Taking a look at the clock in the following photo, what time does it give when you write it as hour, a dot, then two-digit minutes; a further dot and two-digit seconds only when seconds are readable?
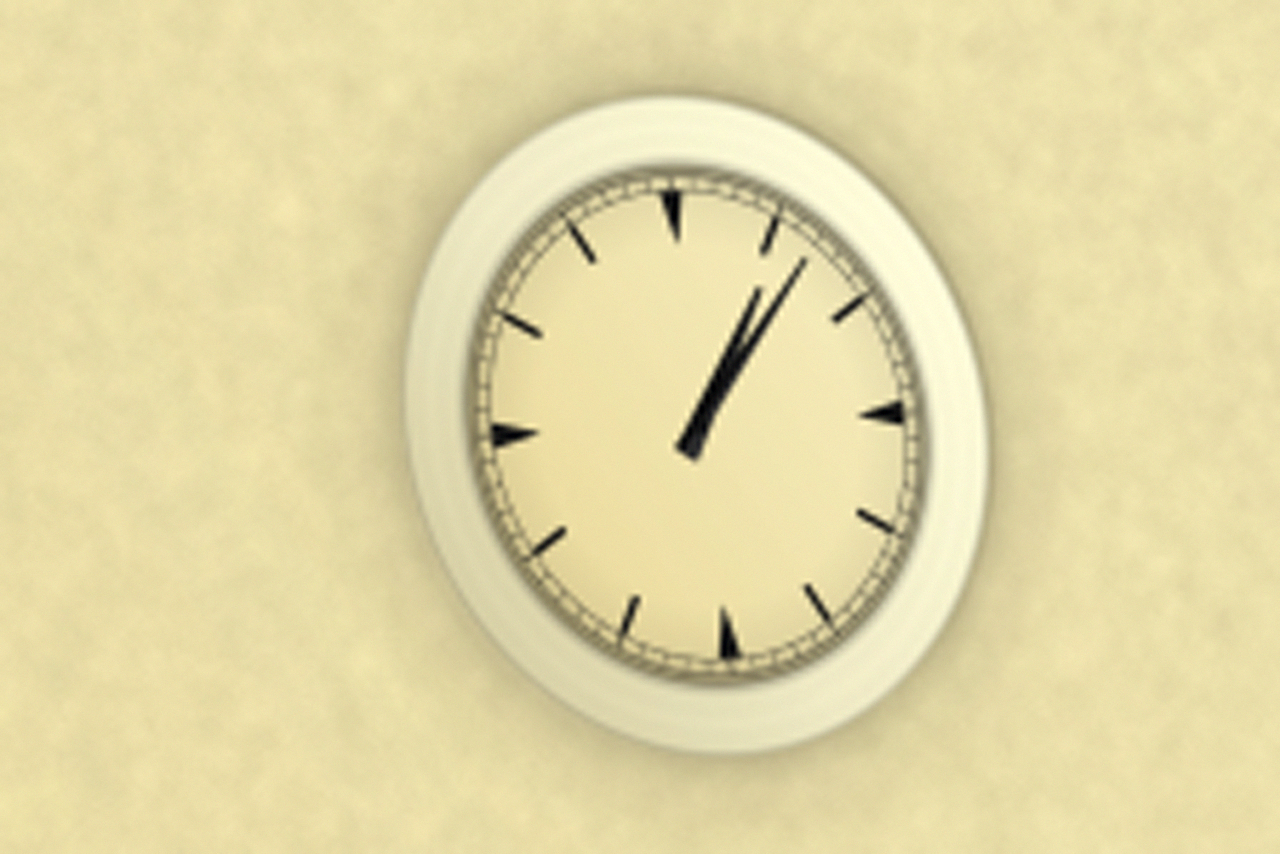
1.07
